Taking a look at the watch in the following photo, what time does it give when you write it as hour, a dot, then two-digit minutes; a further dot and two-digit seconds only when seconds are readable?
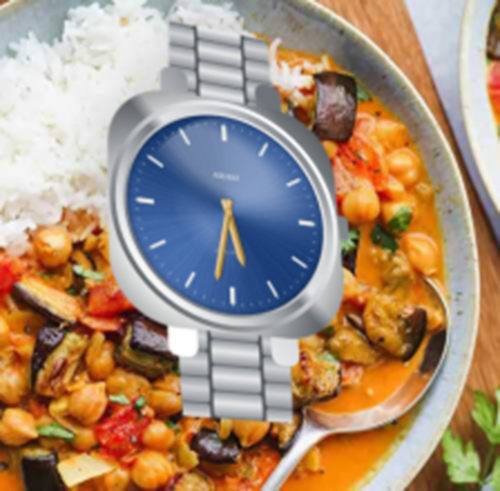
5.32
